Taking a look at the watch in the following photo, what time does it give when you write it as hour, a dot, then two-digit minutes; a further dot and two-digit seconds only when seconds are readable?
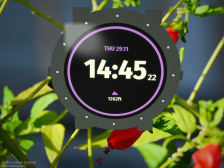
14.45.22
